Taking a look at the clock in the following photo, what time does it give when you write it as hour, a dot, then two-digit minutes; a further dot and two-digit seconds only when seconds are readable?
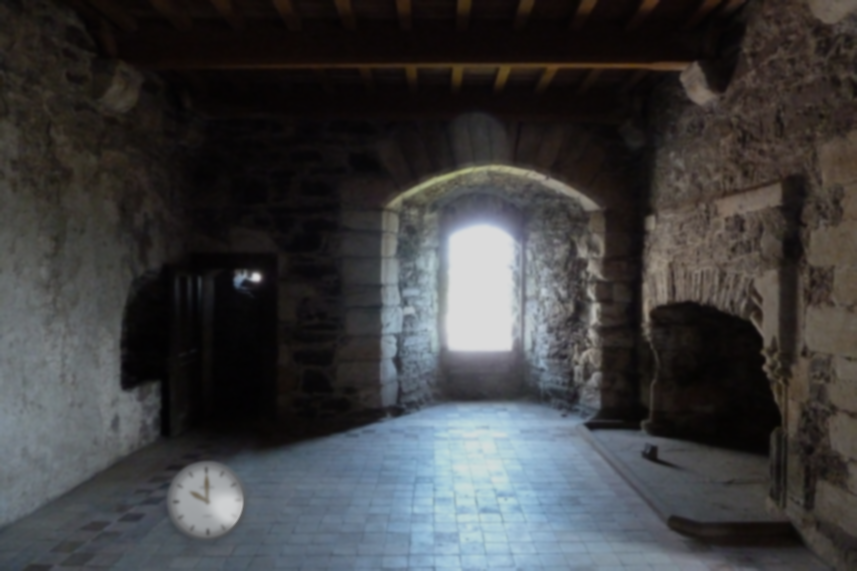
10.00
